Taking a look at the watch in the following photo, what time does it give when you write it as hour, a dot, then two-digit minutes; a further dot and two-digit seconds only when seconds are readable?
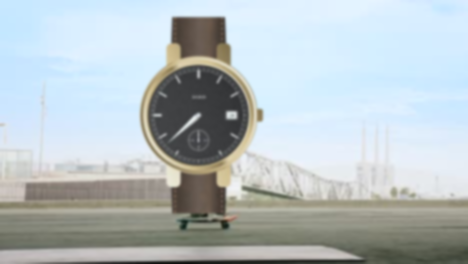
7.38
